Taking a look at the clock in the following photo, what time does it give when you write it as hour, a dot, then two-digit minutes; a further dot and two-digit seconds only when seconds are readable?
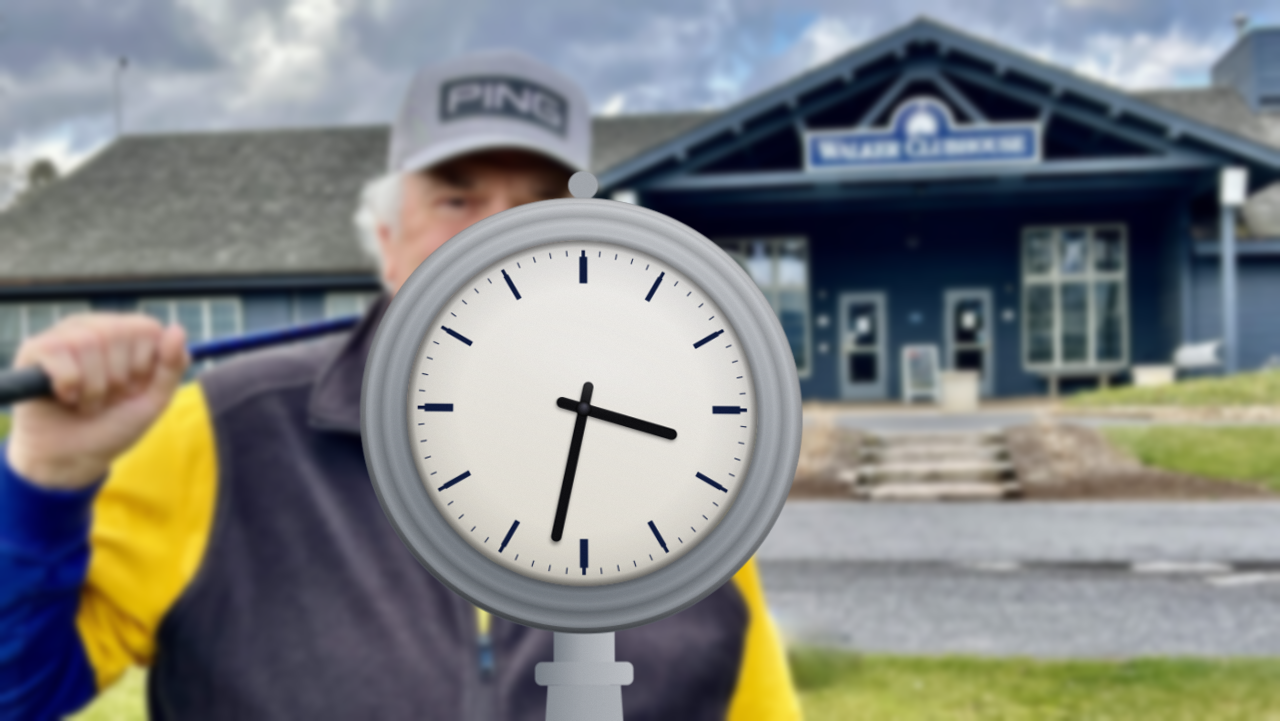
3.32
